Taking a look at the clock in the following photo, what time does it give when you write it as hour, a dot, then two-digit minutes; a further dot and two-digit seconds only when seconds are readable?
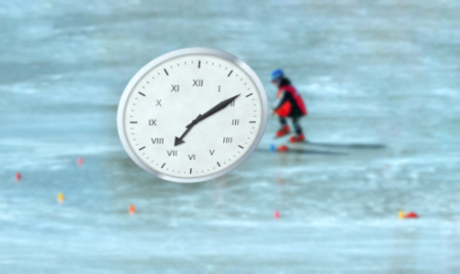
7.09
